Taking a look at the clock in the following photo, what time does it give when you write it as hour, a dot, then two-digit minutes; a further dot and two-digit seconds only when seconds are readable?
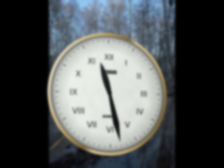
11.28
